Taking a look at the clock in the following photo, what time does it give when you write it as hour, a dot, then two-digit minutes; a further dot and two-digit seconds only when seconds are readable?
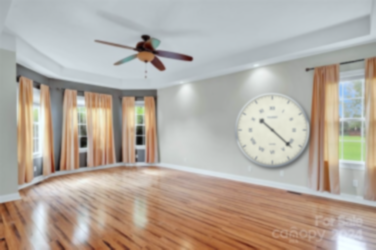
10.22
